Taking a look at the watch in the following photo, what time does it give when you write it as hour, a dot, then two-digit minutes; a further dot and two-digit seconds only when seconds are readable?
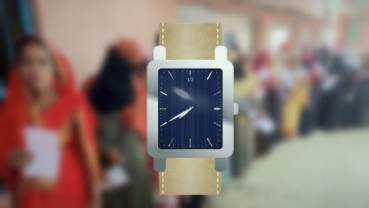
7.40
